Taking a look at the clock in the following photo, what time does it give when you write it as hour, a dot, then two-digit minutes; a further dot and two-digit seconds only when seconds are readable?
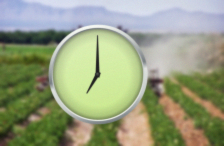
7.00
